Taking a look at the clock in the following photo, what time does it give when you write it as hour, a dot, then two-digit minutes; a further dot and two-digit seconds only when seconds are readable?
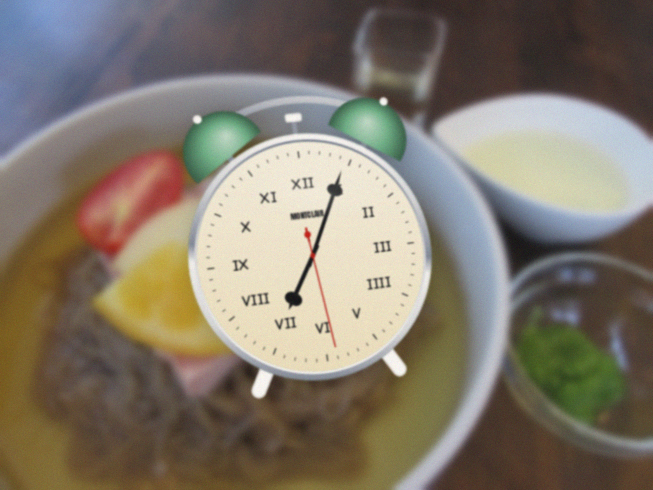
7.04.29
